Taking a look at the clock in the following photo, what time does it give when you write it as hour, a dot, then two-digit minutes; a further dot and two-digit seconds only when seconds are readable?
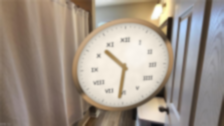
10.31
